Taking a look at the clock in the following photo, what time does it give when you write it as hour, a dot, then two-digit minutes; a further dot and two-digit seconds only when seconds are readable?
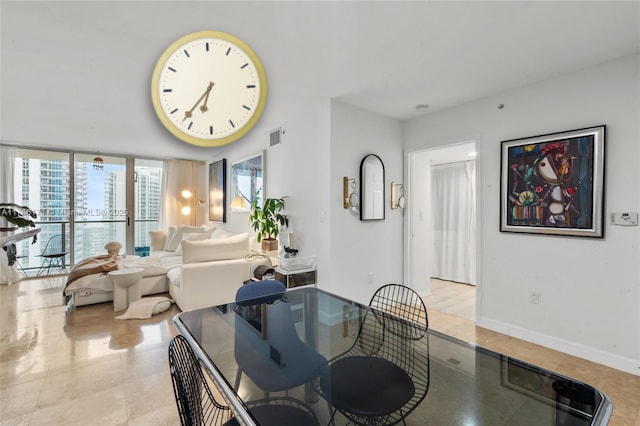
6.37
